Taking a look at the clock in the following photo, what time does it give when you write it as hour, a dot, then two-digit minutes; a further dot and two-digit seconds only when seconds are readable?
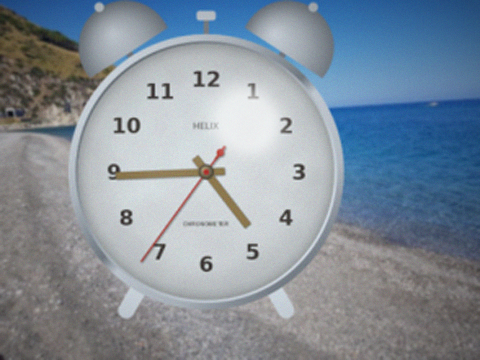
4.44.36
